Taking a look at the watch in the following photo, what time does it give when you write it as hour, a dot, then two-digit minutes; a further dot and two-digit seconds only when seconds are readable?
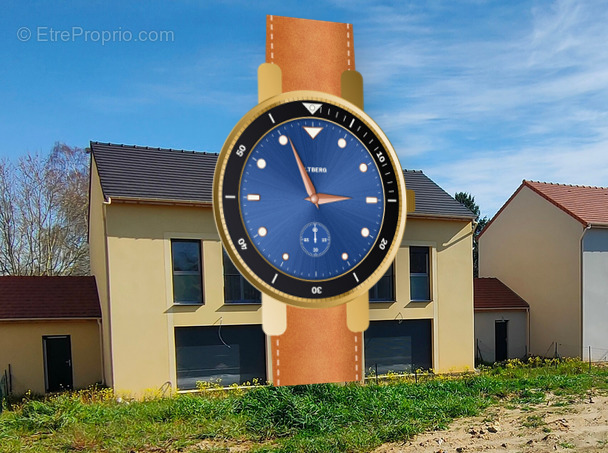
2.56
